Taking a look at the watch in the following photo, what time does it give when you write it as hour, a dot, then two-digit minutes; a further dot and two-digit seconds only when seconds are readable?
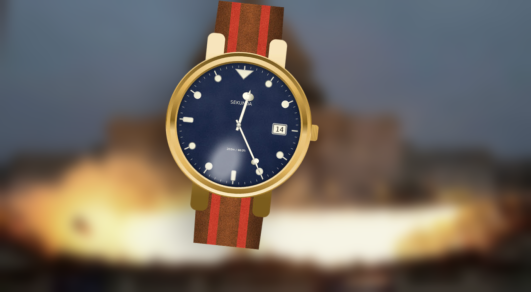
12.25
